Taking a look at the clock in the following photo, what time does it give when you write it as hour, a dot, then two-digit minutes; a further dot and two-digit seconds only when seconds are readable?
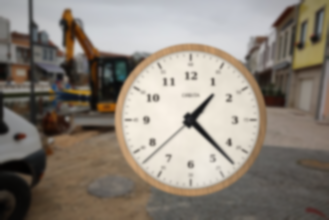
1.22.38
